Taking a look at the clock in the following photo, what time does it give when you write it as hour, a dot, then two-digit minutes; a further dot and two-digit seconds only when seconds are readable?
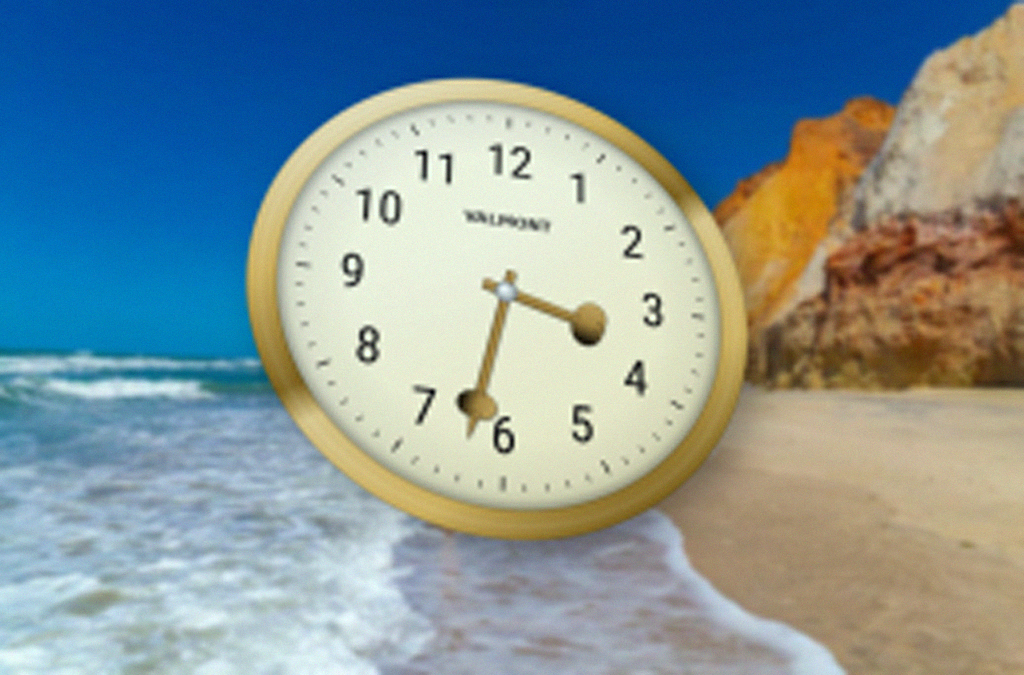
3.32
